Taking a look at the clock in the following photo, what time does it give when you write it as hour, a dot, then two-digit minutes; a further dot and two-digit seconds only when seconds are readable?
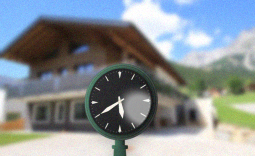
5.40
